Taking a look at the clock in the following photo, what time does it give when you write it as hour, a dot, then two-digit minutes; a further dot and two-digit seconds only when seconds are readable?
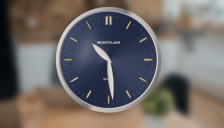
10.29
